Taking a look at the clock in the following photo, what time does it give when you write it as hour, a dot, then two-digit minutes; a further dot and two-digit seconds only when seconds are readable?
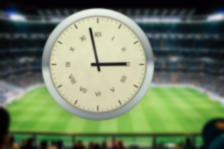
2.58
